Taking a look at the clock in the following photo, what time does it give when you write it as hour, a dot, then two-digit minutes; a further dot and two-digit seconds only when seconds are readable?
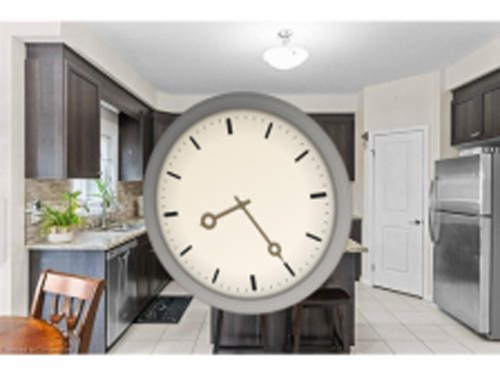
8.25
